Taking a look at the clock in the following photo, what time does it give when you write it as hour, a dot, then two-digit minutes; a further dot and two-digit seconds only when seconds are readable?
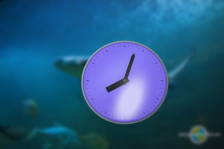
8.03
